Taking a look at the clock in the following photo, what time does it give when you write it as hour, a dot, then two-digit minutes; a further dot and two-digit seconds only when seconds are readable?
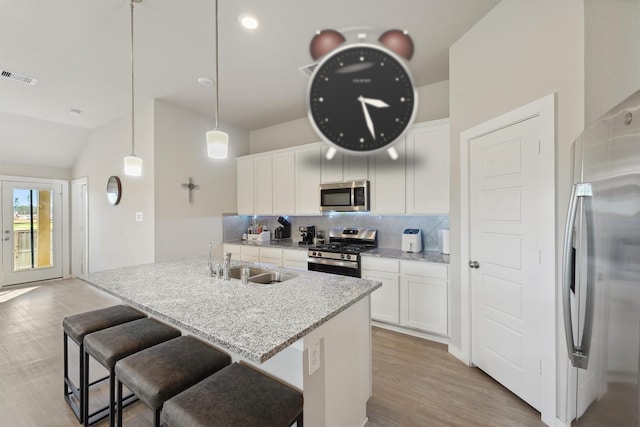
3.27
